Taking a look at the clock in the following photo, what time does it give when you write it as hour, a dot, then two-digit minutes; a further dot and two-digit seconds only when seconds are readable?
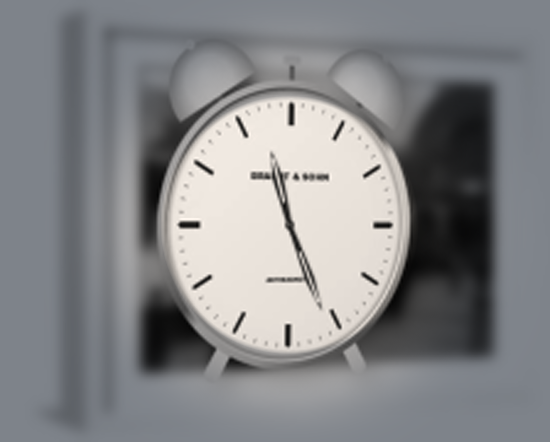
11.26
